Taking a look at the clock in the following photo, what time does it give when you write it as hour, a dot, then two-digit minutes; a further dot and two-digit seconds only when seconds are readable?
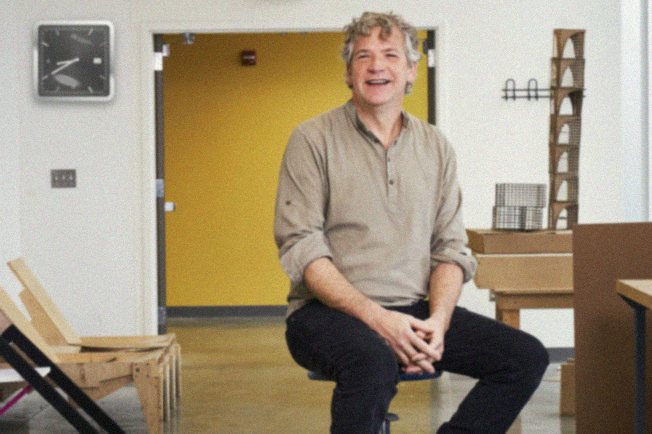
8.40
